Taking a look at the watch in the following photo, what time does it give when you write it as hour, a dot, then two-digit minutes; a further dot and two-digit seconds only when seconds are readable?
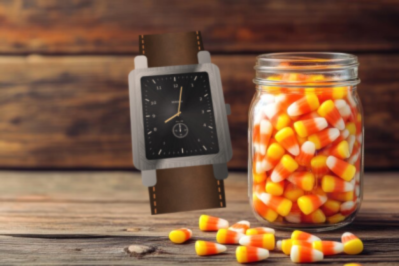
8.02
